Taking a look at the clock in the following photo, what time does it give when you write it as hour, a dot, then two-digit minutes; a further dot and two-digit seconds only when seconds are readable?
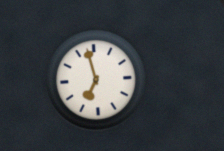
6.58
